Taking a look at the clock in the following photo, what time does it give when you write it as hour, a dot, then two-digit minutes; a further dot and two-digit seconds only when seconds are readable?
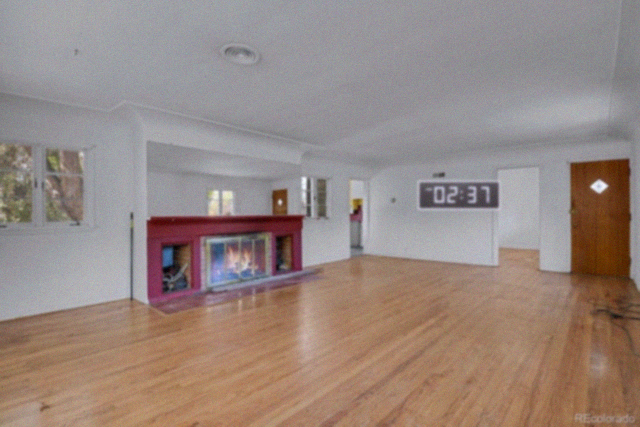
2.37
